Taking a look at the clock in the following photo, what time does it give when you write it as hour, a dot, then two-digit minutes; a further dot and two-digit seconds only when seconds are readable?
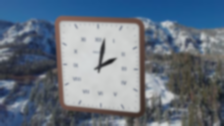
2.02
